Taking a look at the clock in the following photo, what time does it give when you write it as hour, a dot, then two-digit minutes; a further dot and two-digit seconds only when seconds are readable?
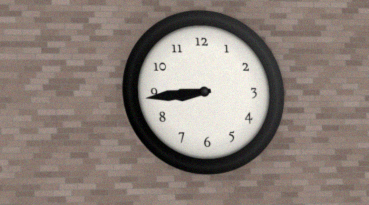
8.44
